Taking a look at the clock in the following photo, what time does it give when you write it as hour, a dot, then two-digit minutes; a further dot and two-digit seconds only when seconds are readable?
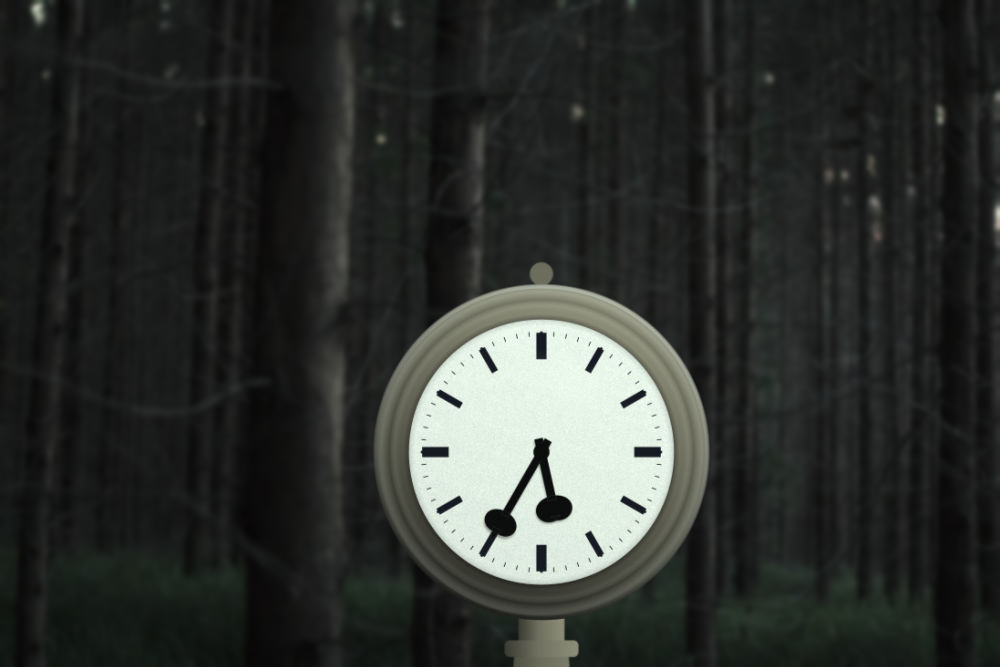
5.35
